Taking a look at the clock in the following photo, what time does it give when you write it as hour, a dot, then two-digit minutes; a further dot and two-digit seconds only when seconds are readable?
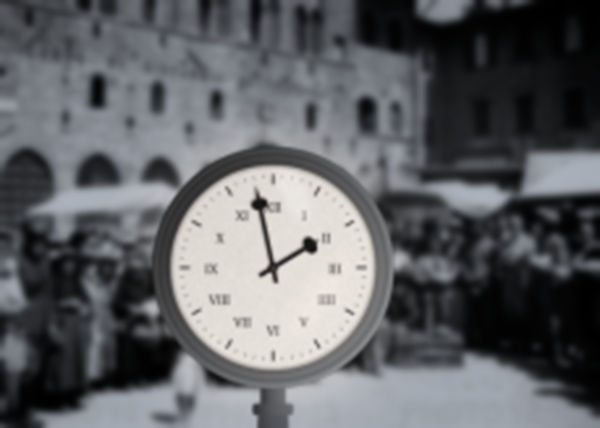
1.58
